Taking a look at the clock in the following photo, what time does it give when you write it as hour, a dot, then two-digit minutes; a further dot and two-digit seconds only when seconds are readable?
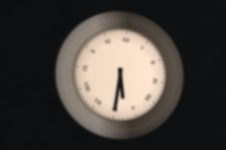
5.30
